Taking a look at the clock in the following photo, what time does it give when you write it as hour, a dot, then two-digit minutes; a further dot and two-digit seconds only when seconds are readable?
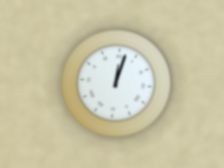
12.02
